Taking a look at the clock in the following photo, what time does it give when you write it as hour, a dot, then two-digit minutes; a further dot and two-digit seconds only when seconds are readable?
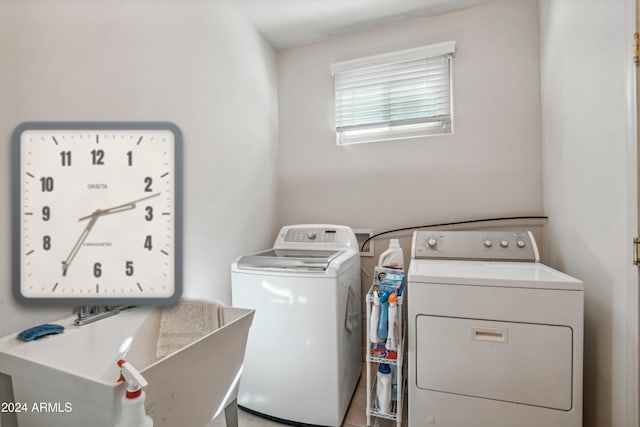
2.35.12
